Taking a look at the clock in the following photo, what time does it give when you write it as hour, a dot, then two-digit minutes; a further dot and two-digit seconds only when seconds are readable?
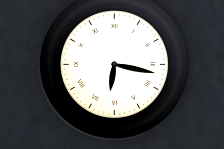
6.17
